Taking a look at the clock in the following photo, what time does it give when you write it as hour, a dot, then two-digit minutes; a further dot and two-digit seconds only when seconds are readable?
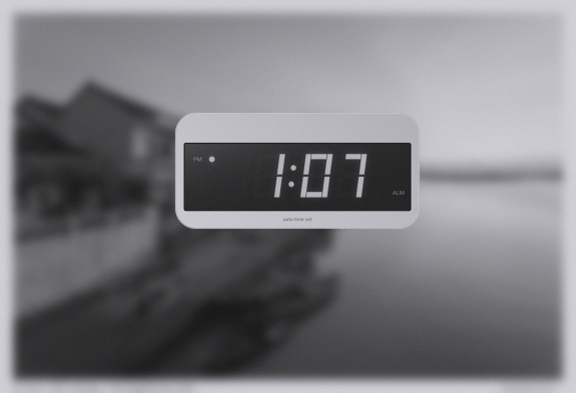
1.07
